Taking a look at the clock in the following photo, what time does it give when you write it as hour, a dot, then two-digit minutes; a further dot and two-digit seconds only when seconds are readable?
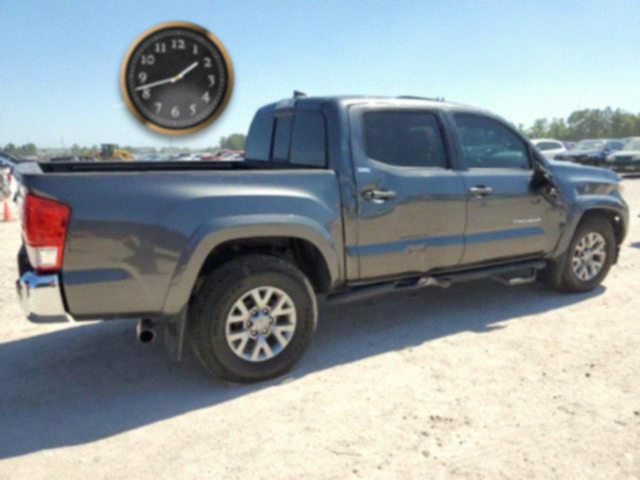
1.42
